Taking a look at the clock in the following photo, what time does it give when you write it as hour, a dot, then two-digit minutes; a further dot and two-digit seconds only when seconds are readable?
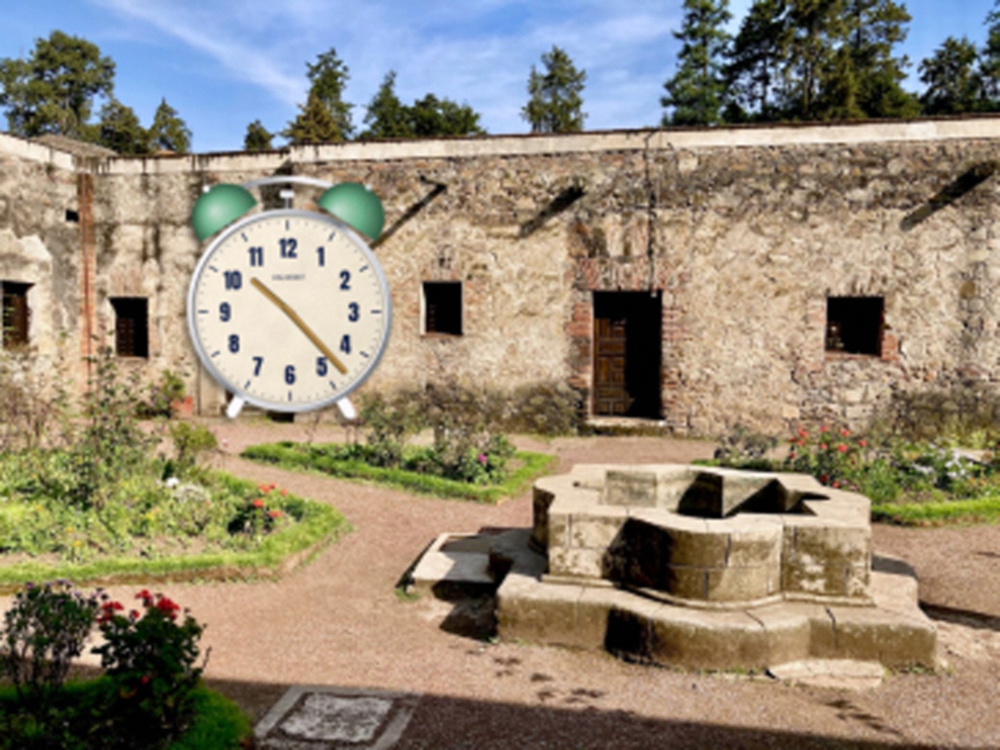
10.23
